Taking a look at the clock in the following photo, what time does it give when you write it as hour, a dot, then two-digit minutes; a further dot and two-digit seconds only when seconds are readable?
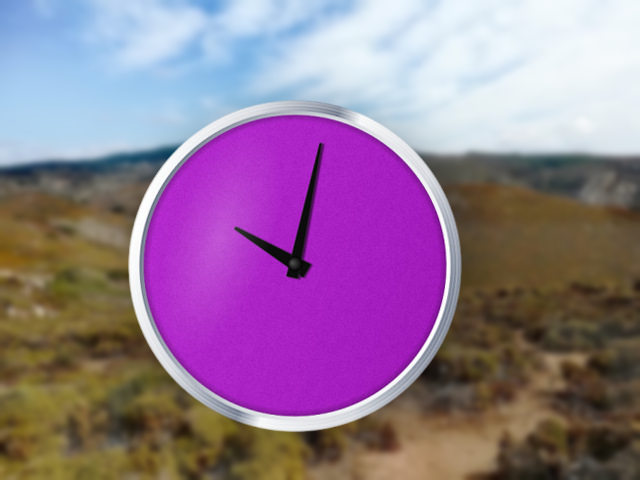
10.02
